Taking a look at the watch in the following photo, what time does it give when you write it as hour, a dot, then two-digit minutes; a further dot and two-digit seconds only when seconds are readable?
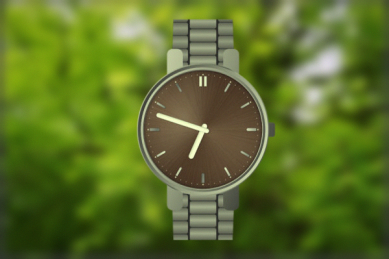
6.48
